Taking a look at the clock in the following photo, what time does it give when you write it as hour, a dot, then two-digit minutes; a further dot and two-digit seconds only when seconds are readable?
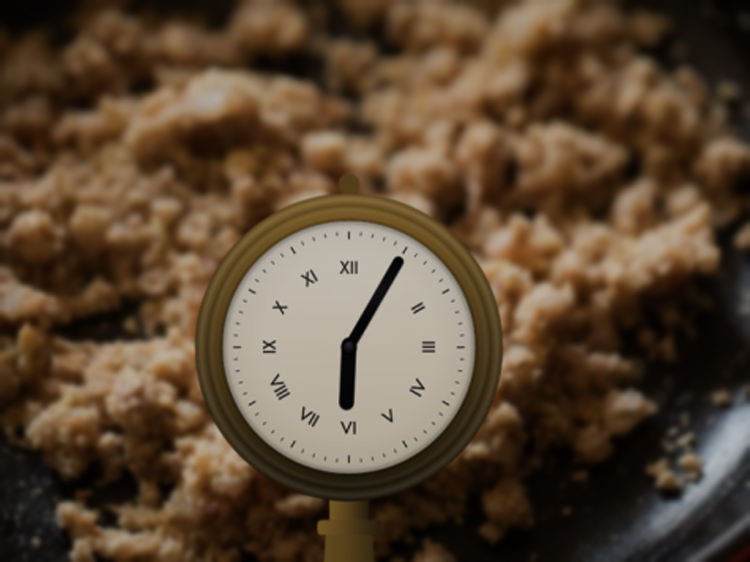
6.05
